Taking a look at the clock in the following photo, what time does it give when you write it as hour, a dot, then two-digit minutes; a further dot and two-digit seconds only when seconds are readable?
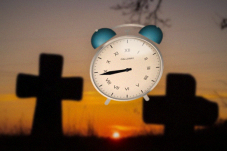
8.44
